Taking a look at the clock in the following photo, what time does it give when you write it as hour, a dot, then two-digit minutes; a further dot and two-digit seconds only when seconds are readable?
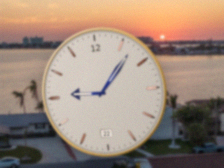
9.07
